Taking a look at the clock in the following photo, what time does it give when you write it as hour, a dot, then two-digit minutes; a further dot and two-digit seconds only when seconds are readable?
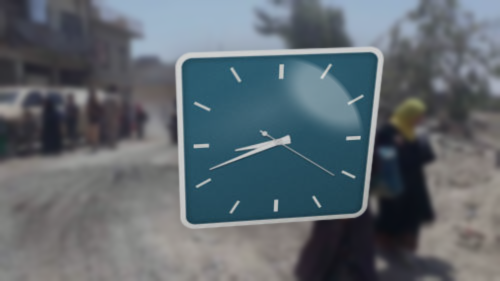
8.41.21
